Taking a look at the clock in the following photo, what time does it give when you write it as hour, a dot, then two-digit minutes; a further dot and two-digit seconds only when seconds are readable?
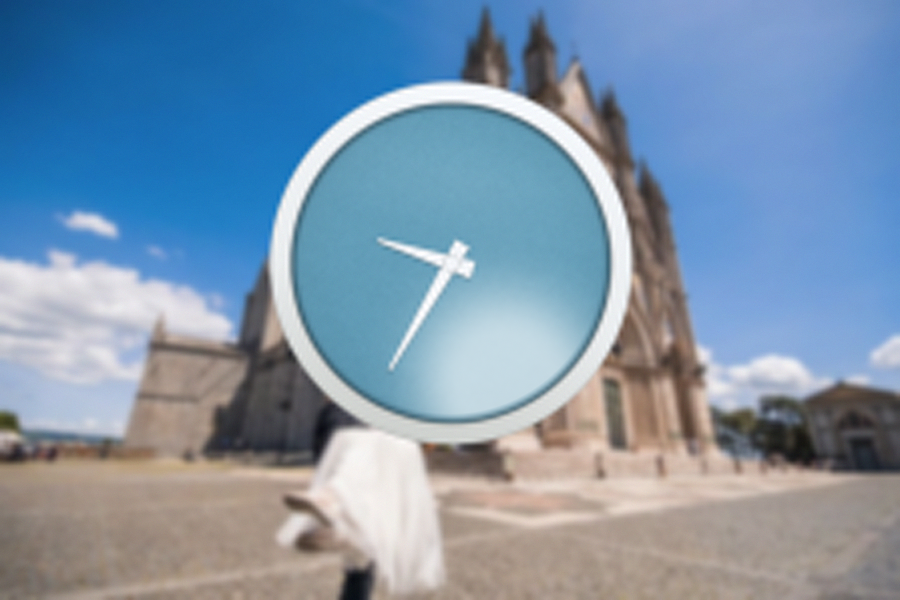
9.35
